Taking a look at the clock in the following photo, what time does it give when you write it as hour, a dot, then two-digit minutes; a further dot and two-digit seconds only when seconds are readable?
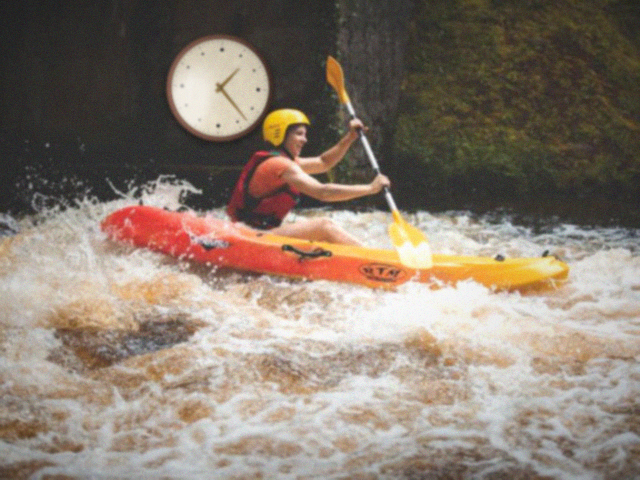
1.23
